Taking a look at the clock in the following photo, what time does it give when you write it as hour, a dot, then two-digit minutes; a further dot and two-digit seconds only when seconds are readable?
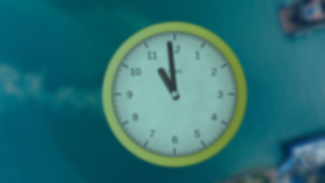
10.59
